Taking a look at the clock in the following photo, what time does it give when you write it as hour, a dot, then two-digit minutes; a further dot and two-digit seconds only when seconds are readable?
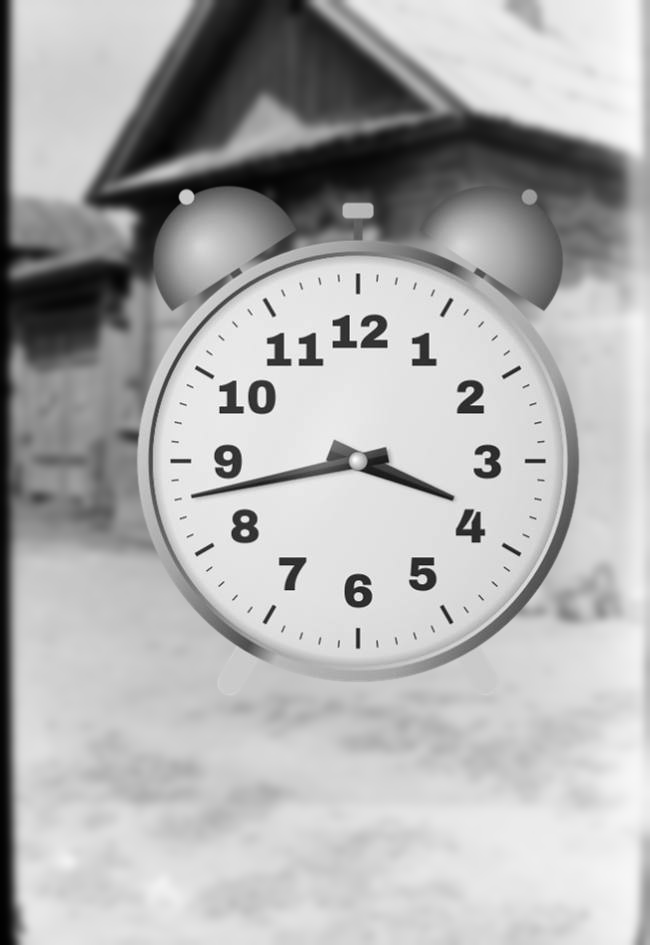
3.43
